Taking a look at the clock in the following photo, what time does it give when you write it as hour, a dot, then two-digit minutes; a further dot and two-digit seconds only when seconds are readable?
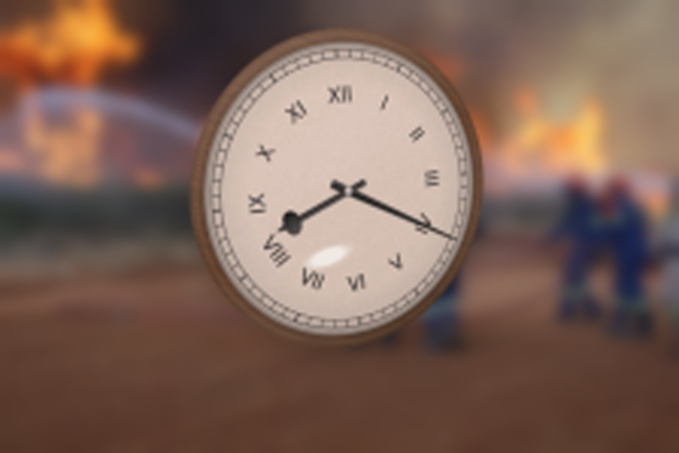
8.20
